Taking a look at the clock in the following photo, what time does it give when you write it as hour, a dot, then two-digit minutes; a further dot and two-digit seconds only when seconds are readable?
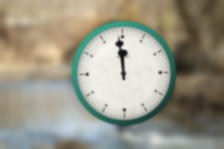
11.59
